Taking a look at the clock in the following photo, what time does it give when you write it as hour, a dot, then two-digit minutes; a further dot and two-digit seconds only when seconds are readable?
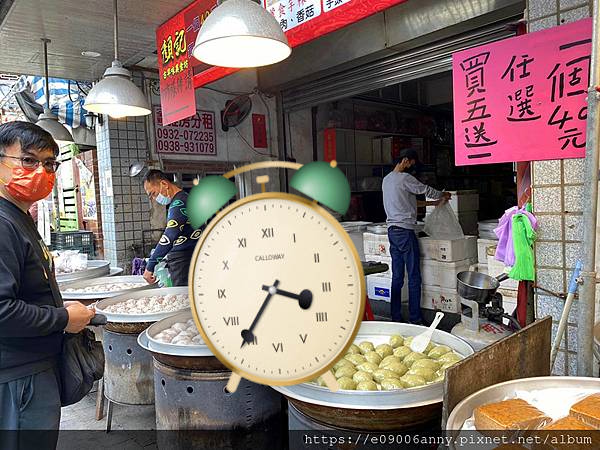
3.36
